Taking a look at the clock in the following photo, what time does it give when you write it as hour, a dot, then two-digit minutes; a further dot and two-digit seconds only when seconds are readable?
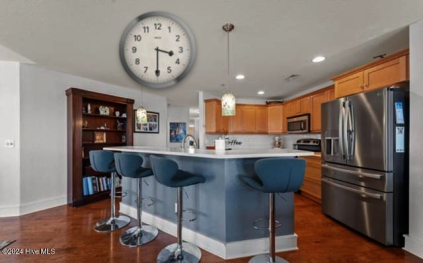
3.30
